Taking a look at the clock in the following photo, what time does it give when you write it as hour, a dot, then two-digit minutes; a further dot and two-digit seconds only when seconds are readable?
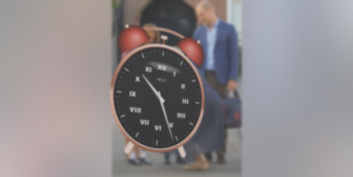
10.26
